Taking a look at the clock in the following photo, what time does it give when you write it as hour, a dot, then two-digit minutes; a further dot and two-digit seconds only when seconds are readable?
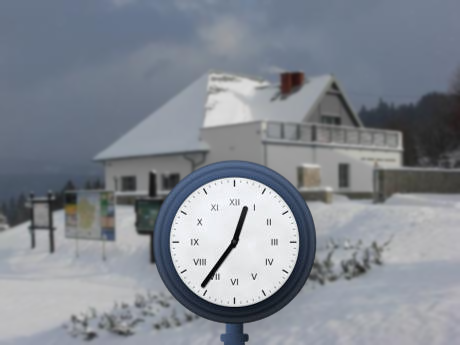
12.36
